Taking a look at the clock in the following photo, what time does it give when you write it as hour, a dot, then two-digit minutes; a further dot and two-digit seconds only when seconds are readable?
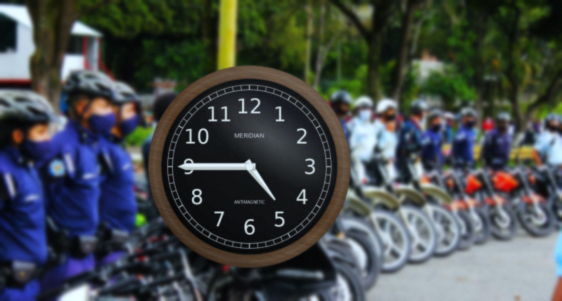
4.45
